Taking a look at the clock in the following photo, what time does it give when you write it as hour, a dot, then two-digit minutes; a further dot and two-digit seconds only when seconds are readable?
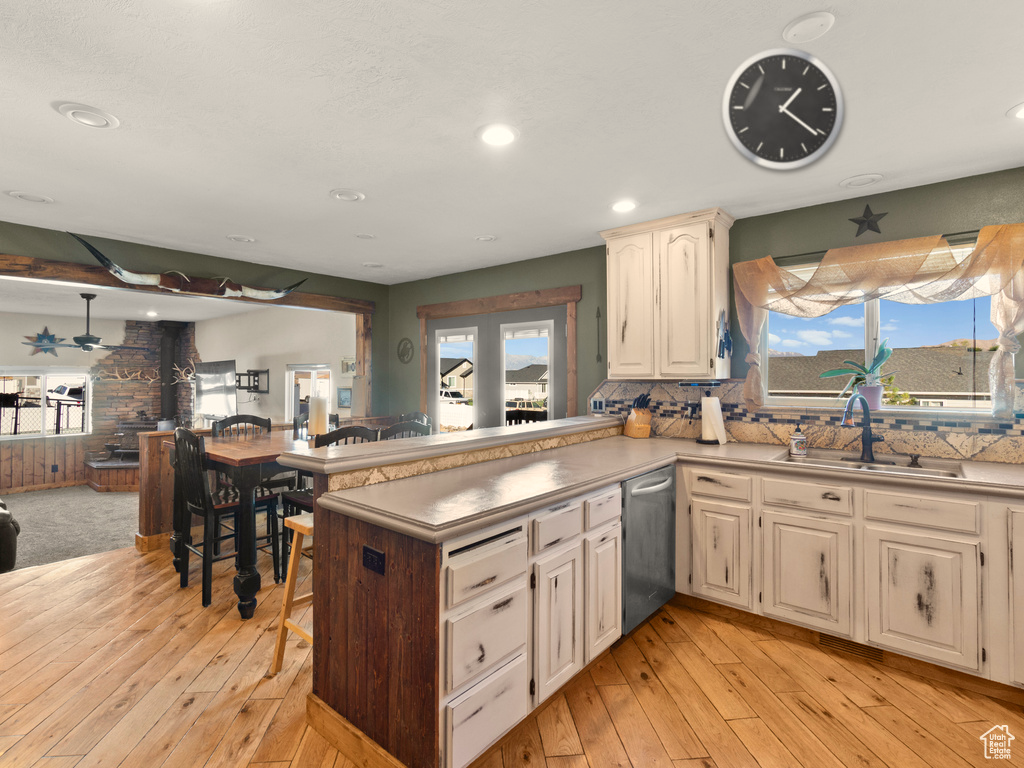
1.21
